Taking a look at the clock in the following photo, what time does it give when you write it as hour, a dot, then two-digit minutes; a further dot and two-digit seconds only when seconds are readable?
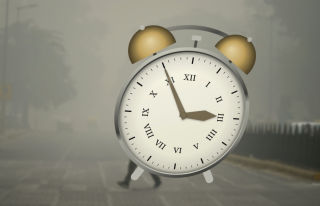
2.55
